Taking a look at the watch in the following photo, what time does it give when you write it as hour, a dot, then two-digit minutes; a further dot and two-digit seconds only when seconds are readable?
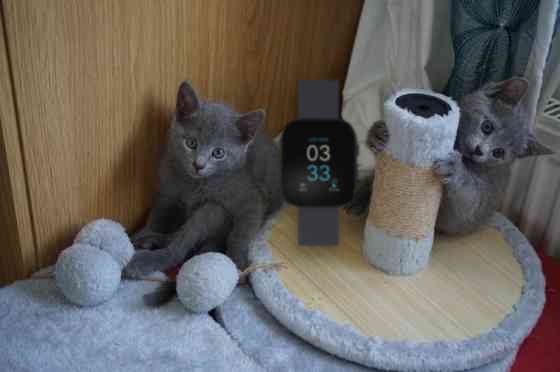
3.33
